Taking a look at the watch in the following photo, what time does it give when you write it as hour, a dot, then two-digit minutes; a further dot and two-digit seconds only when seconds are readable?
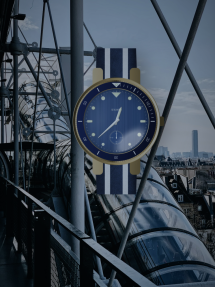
12.38
